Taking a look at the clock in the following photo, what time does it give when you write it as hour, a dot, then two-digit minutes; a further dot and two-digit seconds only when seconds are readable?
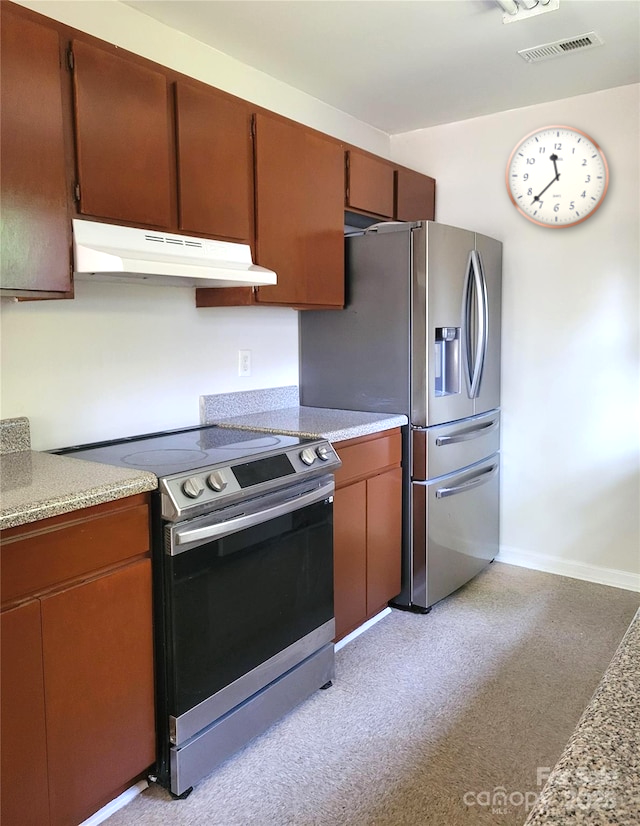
11.37
